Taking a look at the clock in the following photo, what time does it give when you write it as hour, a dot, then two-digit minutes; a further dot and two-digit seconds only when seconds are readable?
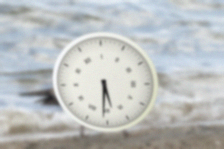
6.36
